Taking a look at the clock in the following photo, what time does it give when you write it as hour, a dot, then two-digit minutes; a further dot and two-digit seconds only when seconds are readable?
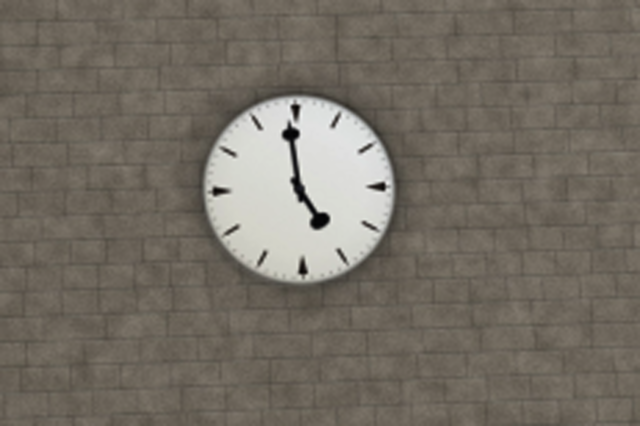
4.59
